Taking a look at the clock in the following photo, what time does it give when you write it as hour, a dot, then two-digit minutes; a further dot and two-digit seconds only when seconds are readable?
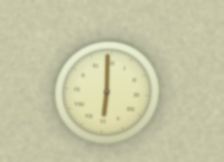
5.59
